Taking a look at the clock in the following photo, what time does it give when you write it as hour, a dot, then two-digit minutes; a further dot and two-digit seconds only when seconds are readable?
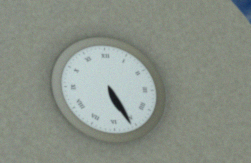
5.26
